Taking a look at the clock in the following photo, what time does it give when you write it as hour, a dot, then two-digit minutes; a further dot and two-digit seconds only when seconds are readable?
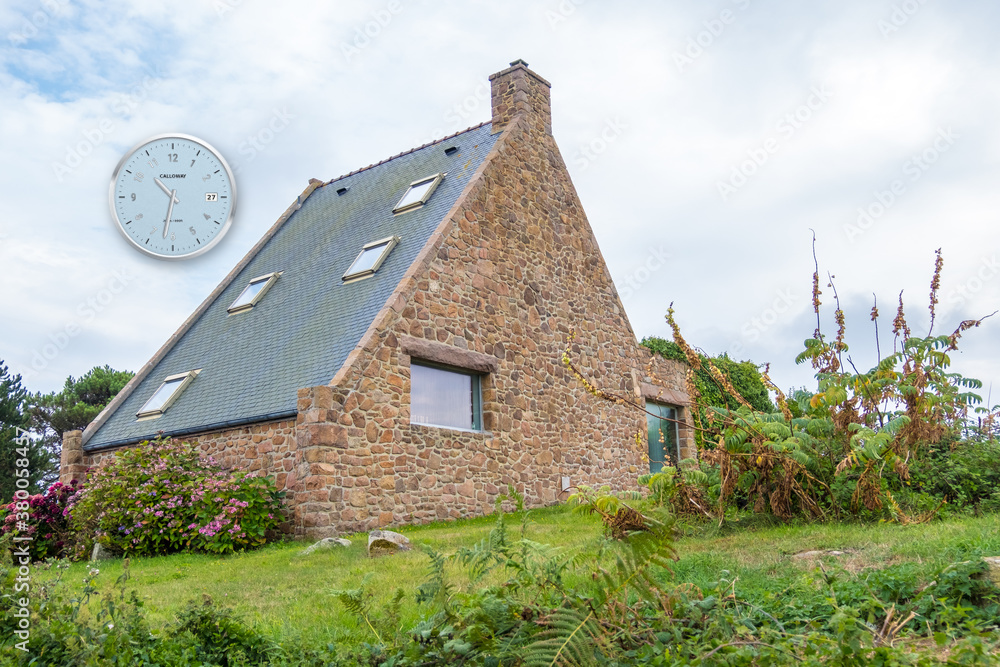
10.32
